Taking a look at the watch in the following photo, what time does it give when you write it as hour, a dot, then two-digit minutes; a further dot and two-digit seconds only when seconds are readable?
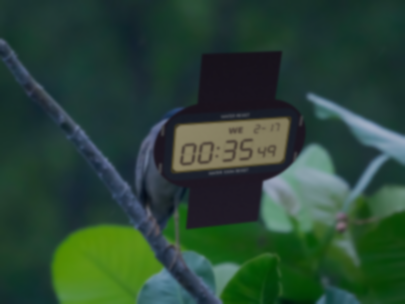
0.35.49
